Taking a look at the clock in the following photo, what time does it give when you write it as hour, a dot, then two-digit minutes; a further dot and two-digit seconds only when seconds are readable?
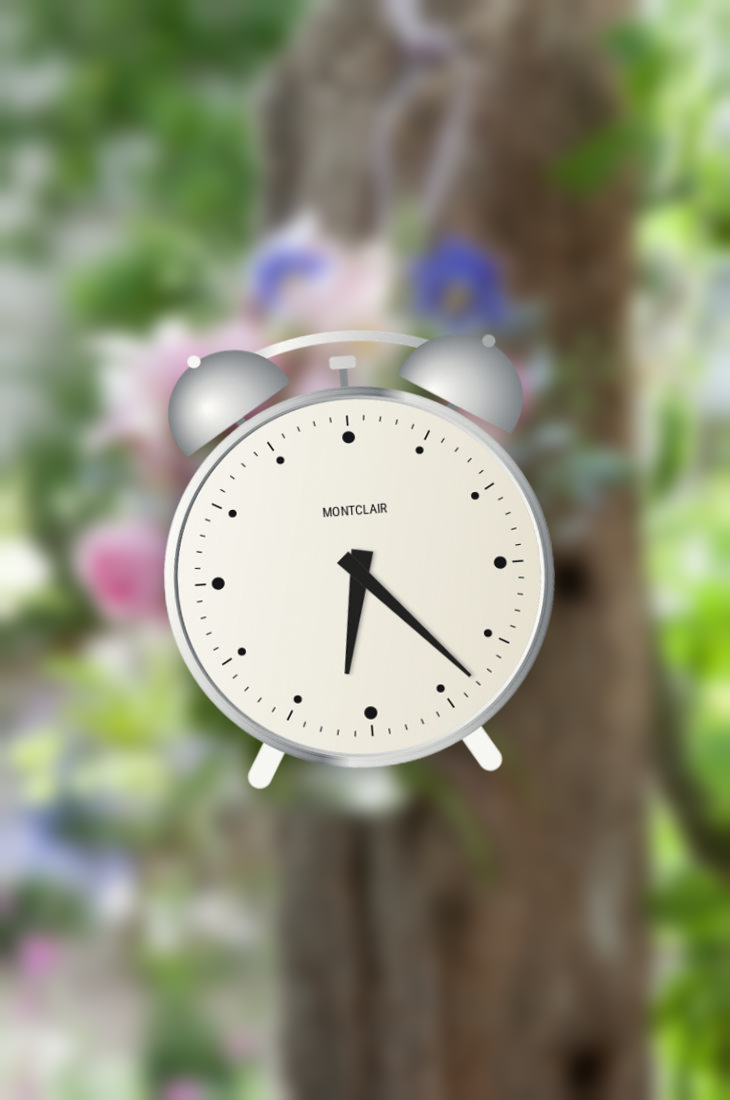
6.23
